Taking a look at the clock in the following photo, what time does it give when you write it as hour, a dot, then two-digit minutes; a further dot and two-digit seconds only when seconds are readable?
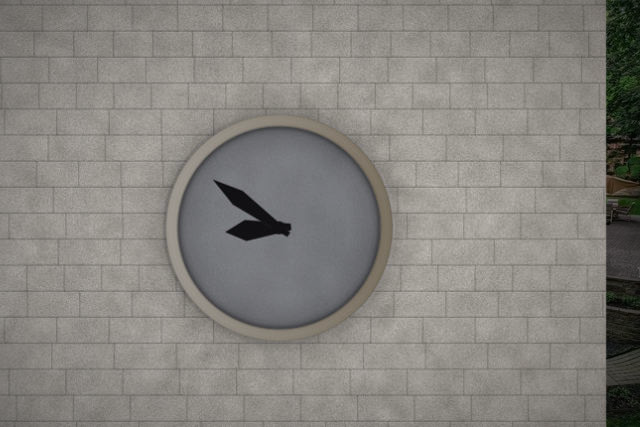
8.51
